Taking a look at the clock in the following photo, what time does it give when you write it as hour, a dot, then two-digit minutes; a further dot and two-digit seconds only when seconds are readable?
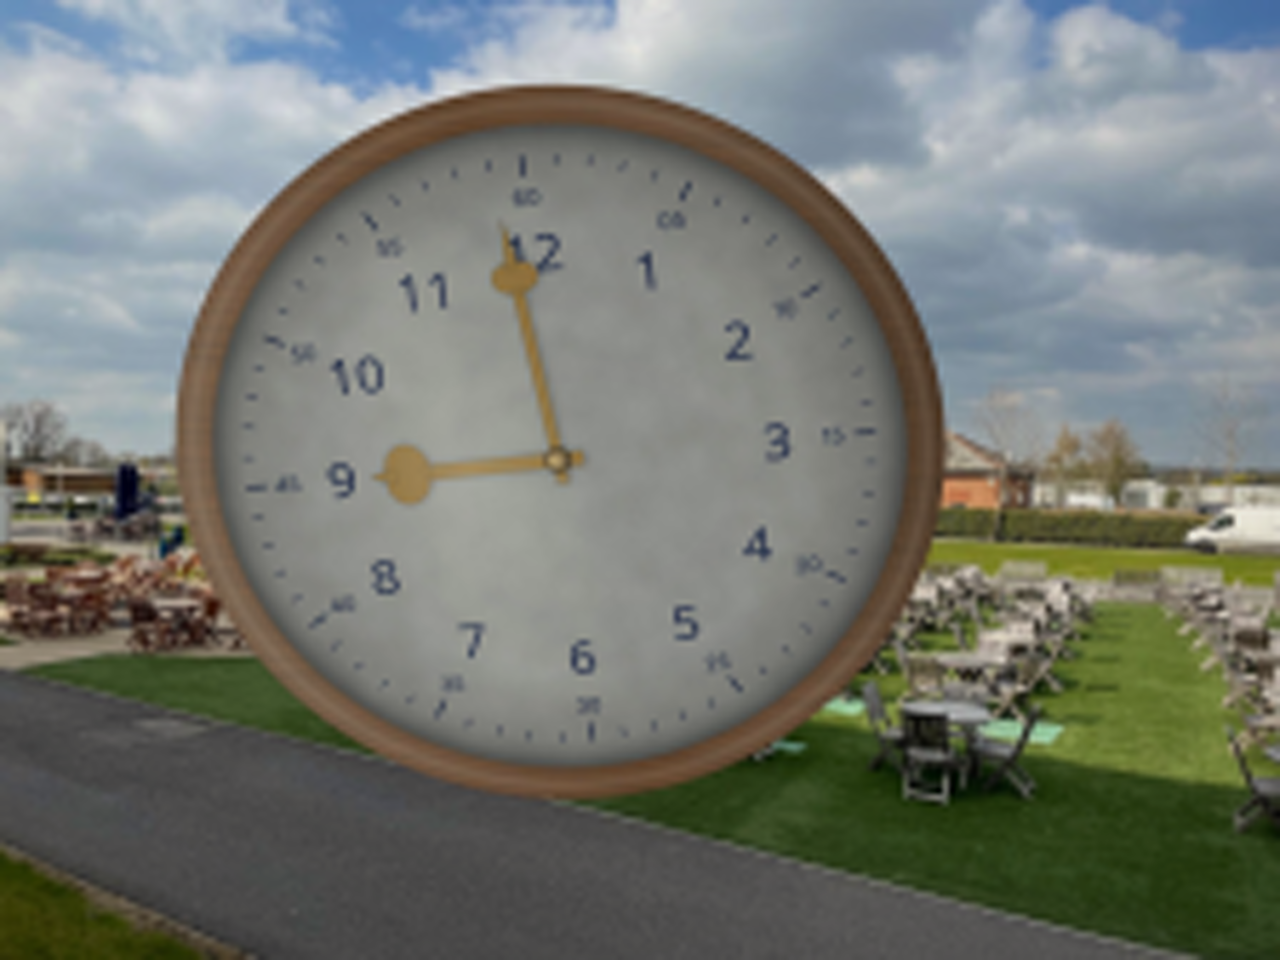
8.59
